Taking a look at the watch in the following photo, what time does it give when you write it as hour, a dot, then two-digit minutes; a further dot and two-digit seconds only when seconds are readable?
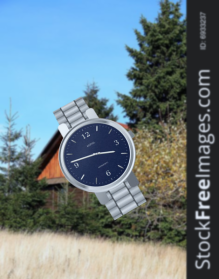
3.47
